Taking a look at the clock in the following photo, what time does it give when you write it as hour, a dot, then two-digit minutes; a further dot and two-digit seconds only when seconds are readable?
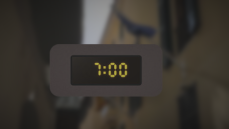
7.00
